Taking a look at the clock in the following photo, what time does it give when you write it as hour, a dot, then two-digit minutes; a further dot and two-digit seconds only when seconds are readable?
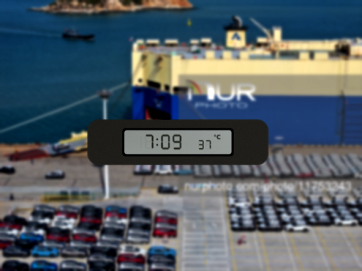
7.09
